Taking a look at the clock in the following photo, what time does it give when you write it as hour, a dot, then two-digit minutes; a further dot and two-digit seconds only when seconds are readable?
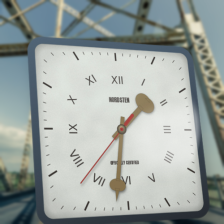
1.31.37
